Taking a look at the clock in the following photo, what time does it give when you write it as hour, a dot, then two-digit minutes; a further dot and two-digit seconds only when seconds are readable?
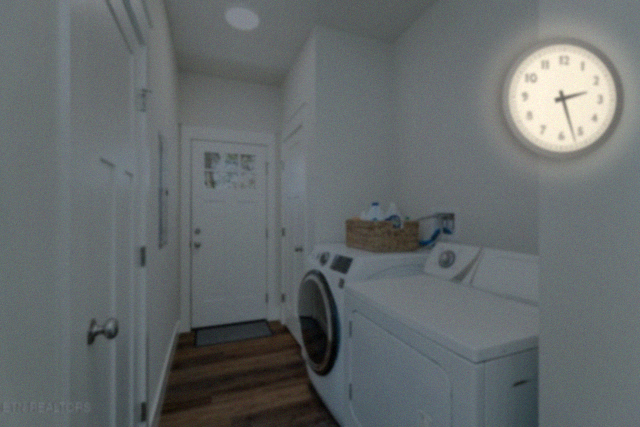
2.27
